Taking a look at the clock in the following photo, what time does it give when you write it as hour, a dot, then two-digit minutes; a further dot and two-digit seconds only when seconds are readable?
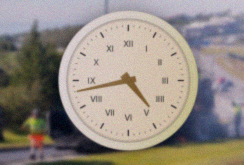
4.43
